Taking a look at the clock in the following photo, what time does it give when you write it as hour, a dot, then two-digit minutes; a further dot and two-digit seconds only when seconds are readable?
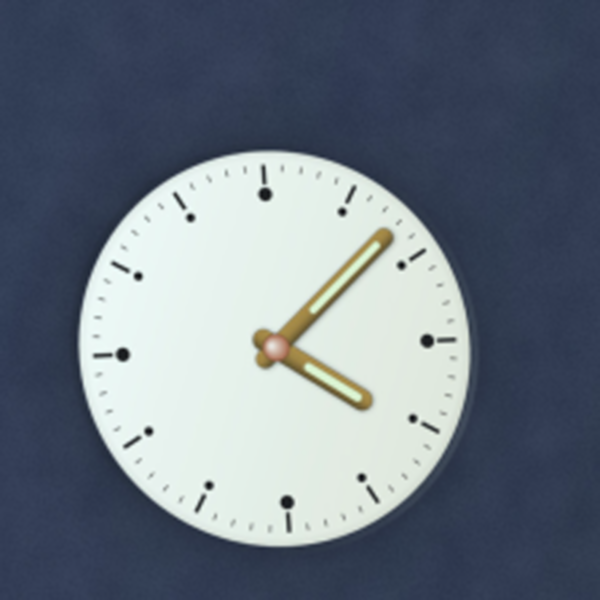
4.08
